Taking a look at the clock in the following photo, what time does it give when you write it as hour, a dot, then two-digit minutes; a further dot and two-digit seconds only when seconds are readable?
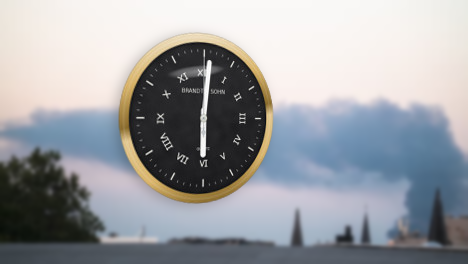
6.01.00
